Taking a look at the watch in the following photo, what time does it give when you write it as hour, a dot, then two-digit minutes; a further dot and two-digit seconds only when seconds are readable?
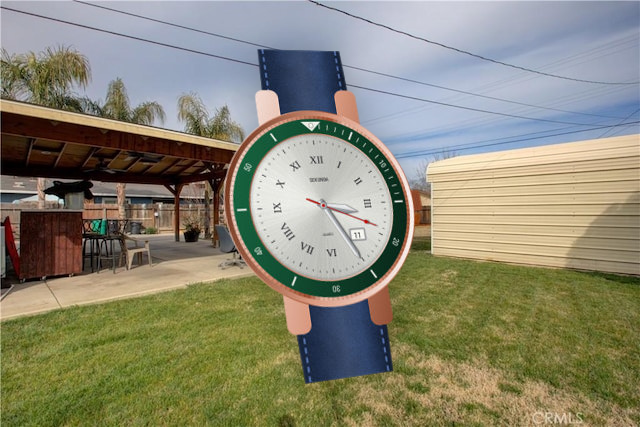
3.25.19
